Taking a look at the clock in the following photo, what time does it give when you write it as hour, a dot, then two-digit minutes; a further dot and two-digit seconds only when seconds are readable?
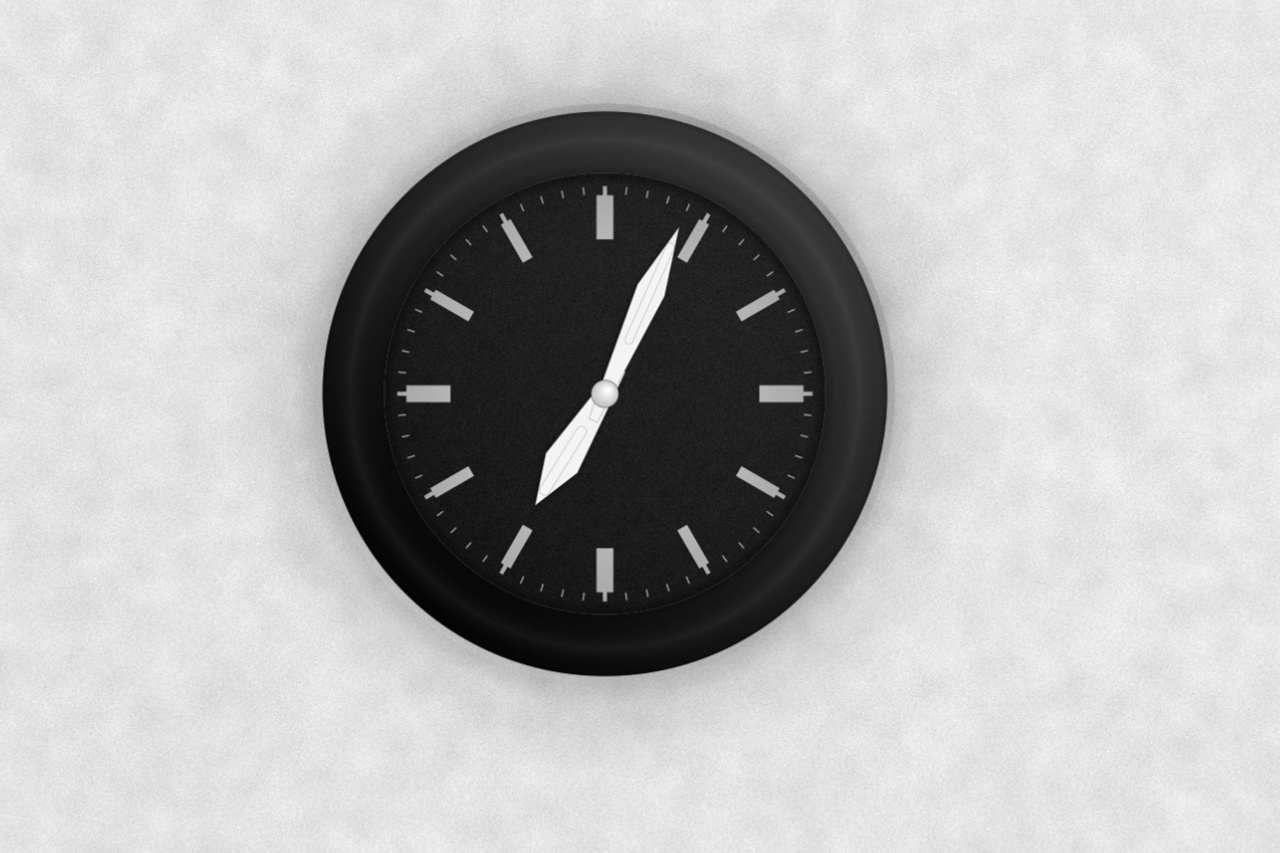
7.04
